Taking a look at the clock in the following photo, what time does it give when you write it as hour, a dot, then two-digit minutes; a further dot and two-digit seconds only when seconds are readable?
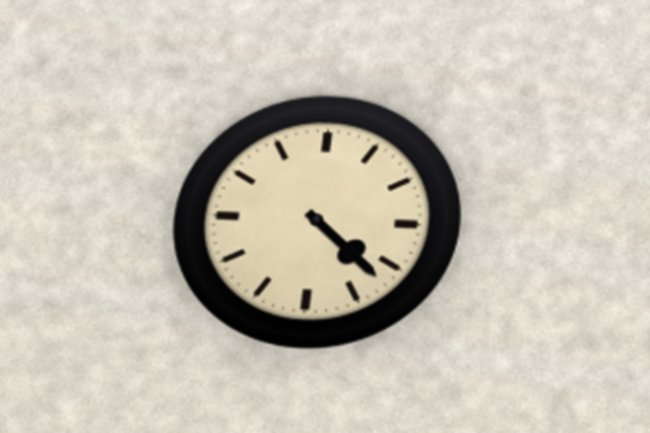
4.22
